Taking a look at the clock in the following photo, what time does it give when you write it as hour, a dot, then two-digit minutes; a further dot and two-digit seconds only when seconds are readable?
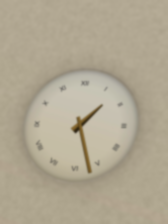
1.27
